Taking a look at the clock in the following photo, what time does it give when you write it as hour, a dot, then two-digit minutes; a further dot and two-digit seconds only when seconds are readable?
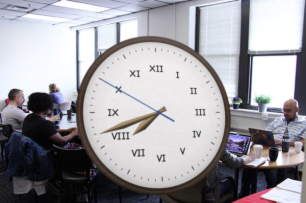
7.41.50
